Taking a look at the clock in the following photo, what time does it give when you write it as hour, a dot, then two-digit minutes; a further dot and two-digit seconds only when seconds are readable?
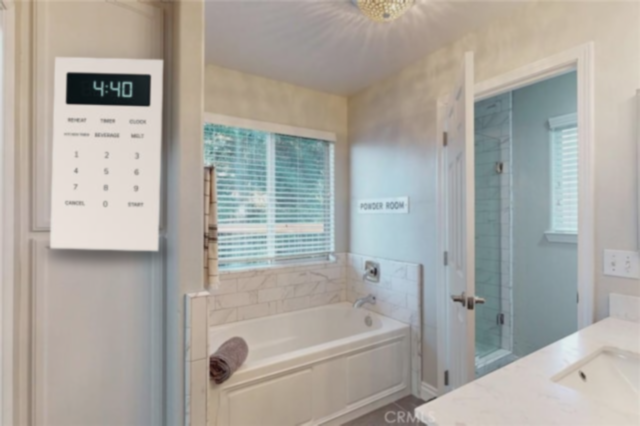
4.40
